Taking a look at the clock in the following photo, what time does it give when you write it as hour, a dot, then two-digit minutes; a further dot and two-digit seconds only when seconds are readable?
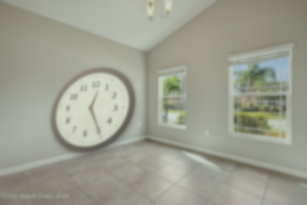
12.25
